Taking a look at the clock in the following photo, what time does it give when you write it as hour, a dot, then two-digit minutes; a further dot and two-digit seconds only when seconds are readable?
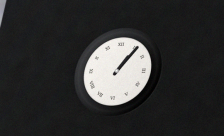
1.06
